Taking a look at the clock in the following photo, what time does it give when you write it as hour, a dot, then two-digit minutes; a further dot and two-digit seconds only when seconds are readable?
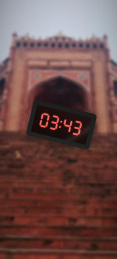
3.43
